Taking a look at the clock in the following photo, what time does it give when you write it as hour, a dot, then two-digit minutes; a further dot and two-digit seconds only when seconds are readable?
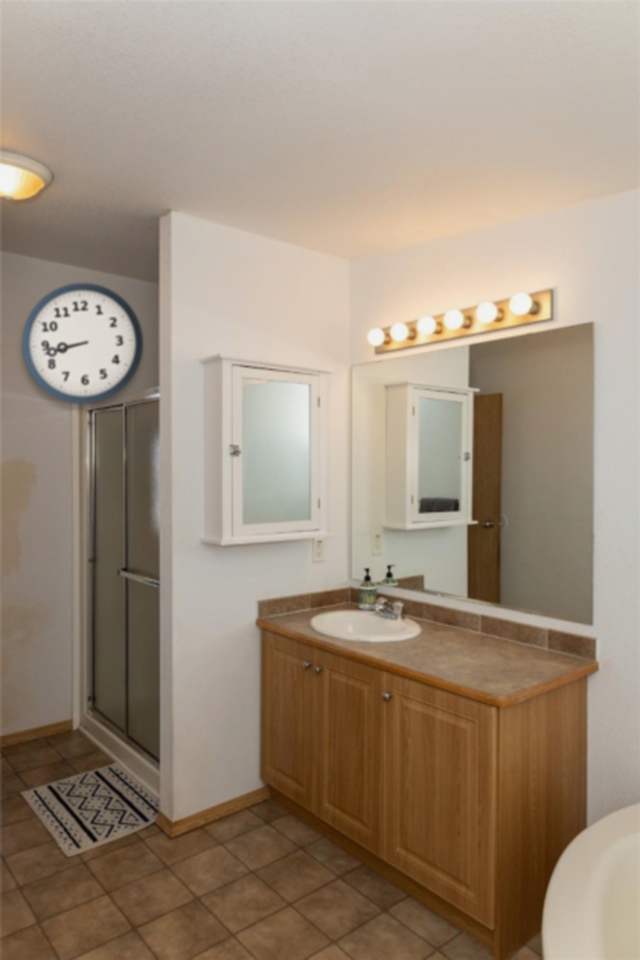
8.43
